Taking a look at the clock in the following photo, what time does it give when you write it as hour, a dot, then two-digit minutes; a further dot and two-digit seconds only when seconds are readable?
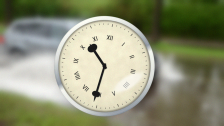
10.31
